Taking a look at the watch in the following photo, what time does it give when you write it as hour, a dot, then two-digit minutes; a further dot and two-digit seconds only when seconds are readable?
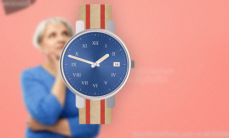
1.48
